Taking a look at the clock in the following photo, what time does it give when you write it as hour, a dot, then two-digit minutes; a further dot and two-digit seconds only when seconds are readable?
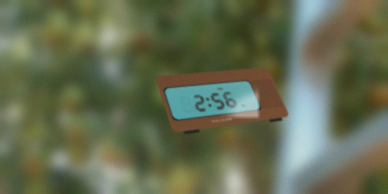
2.56
